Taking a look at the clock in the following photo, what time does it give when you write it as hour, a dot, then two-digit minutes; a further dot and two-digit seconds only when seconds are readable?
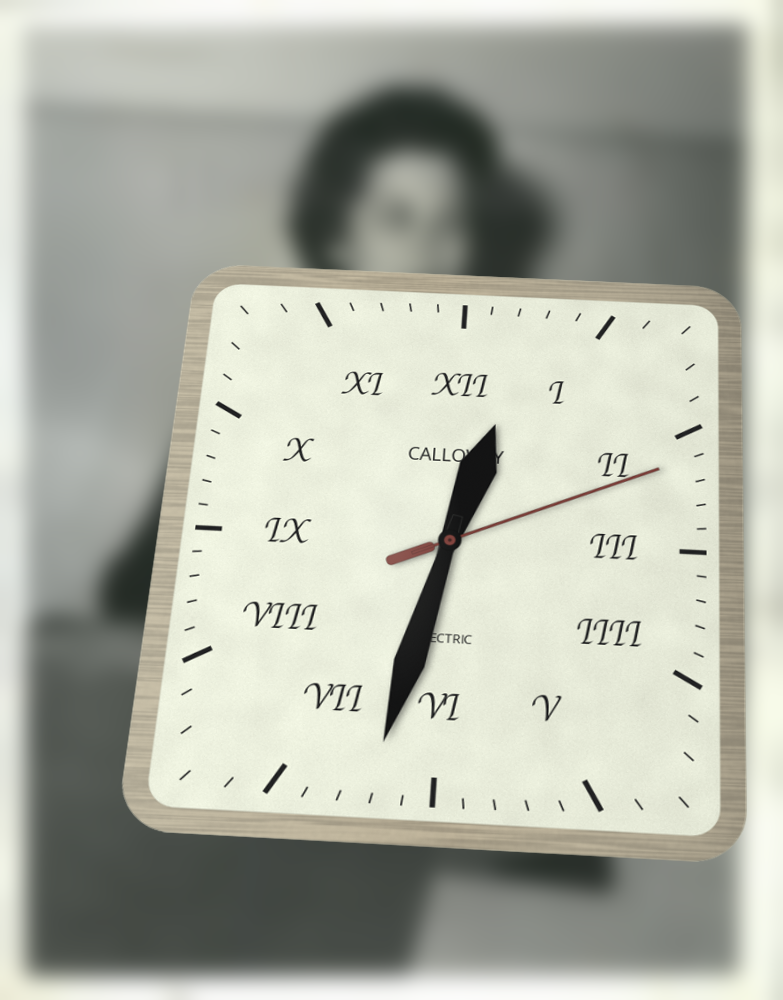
12.32.11
